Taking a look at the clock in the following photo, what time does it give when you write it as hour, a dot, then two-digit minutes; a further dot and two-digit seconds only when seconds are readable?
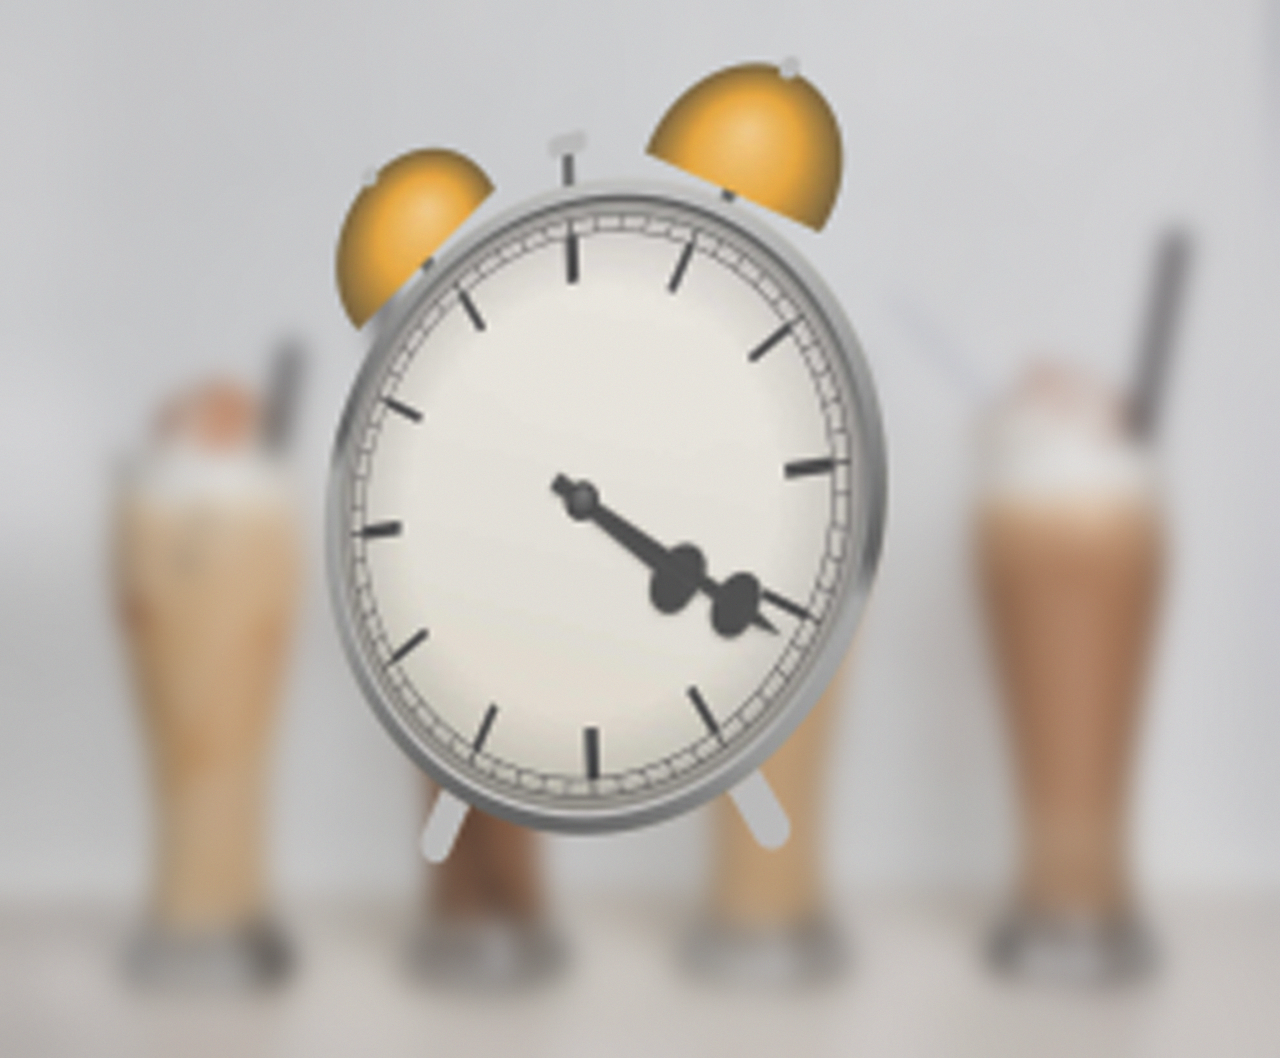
4.21
